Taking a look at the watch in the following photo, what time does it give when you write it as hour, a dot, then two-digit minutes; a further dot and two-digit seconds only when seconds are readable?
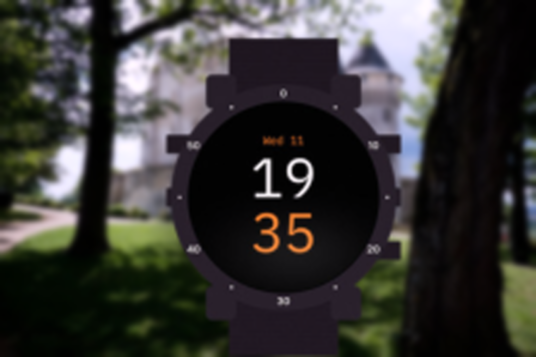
19.35
